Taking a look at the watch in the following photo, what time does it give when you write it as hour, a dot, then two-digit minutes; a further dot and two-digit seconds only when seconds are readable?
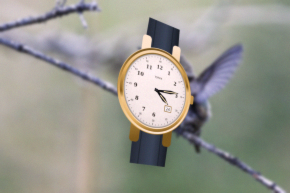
4.14
